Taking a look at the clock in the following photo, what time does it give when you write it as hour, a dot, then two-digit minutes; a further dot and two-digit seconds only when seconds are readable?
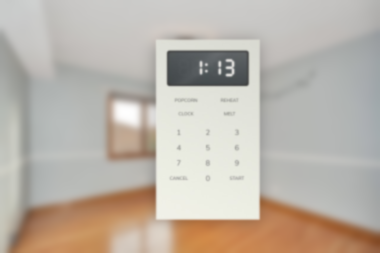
1.13
